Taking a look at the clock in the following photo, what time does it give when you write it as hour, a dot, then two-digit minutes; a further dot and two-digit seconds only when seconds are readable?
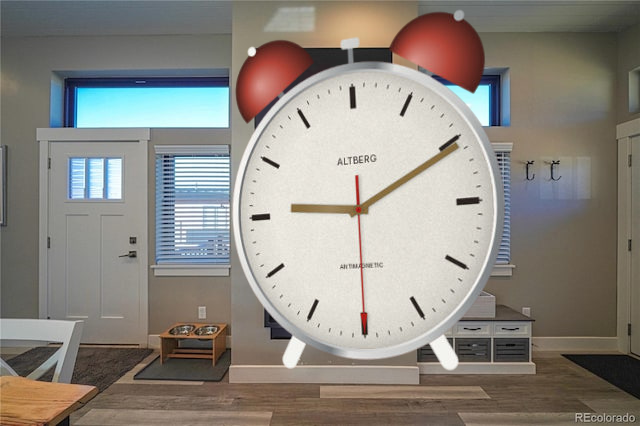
9.10.30
